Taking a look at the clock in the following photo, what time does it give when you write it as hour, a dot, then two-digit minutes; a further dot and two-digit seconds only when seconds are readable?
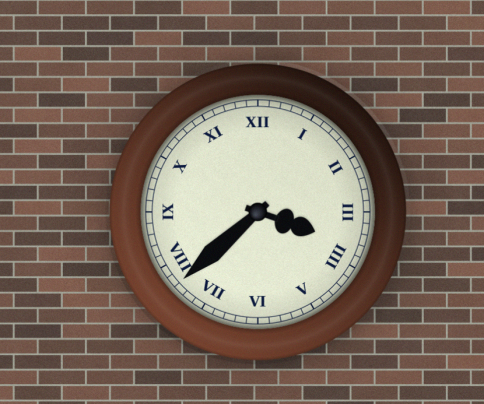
3.38
